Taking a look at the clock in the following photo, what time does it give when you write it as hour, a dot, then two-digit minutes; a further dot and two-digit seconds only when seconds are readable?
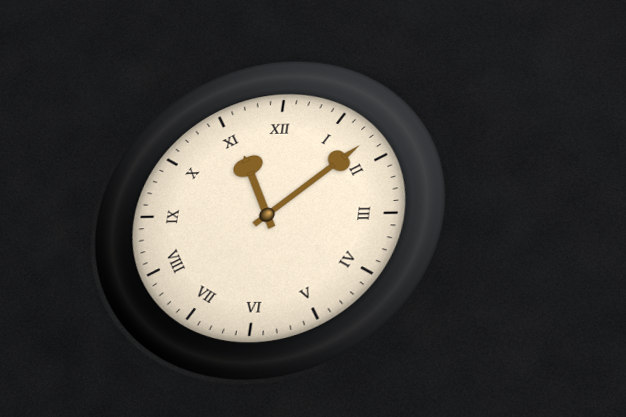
11.08
